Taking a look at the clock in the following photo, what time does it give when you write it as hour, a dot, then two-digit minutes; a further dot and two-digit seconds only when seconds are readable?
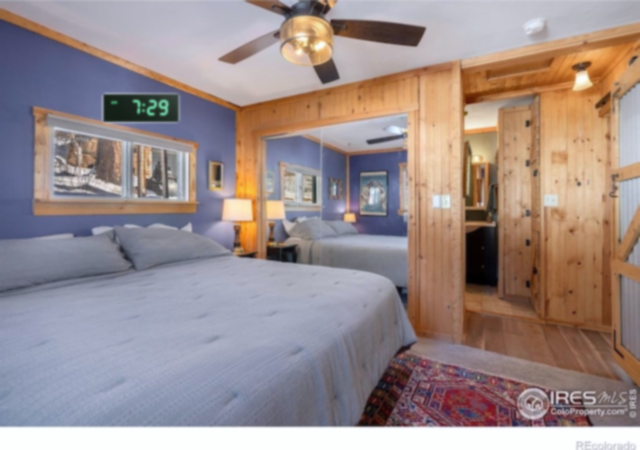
7.29
